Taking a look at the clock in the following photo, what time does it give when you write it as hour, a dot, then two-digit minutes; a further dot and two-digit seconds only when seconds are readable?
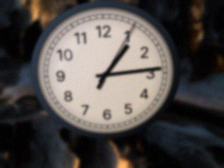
1.14.05
